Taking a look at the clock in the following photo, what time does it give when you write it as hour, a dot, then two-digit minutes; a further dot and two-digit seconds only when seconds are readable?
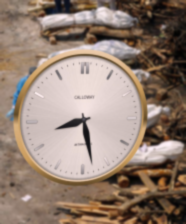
8.28
